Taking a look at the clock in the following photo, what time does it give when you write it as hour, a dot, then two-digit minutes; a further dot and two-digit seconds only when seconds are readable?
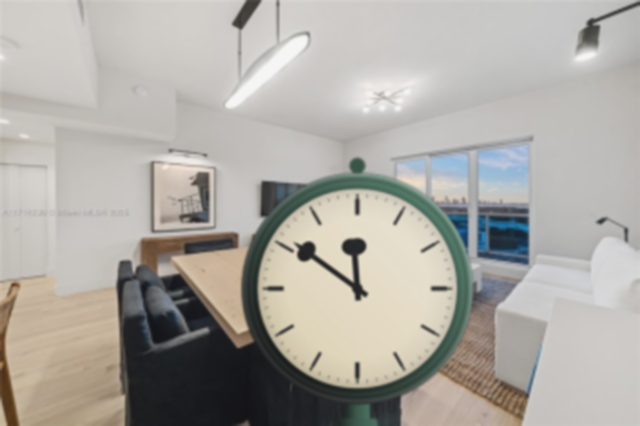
11.51
